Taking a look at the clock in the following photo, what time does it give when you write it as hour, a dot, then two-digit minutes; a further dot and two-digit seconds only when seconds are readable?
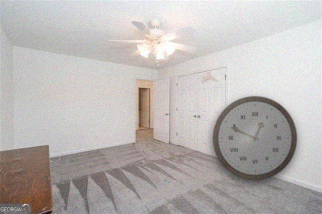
12.49
